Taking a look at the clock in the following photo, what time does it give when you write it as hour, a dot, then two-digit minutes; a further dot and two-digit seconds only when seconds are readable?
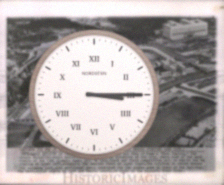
3.15
